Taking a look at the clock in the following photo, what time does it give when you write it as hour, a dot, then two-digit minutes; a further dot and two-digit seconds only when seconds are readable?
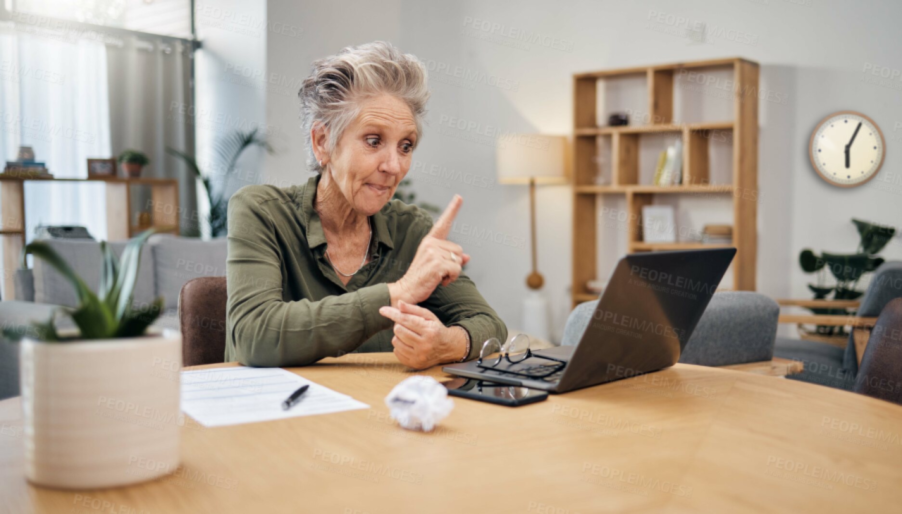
6.05
